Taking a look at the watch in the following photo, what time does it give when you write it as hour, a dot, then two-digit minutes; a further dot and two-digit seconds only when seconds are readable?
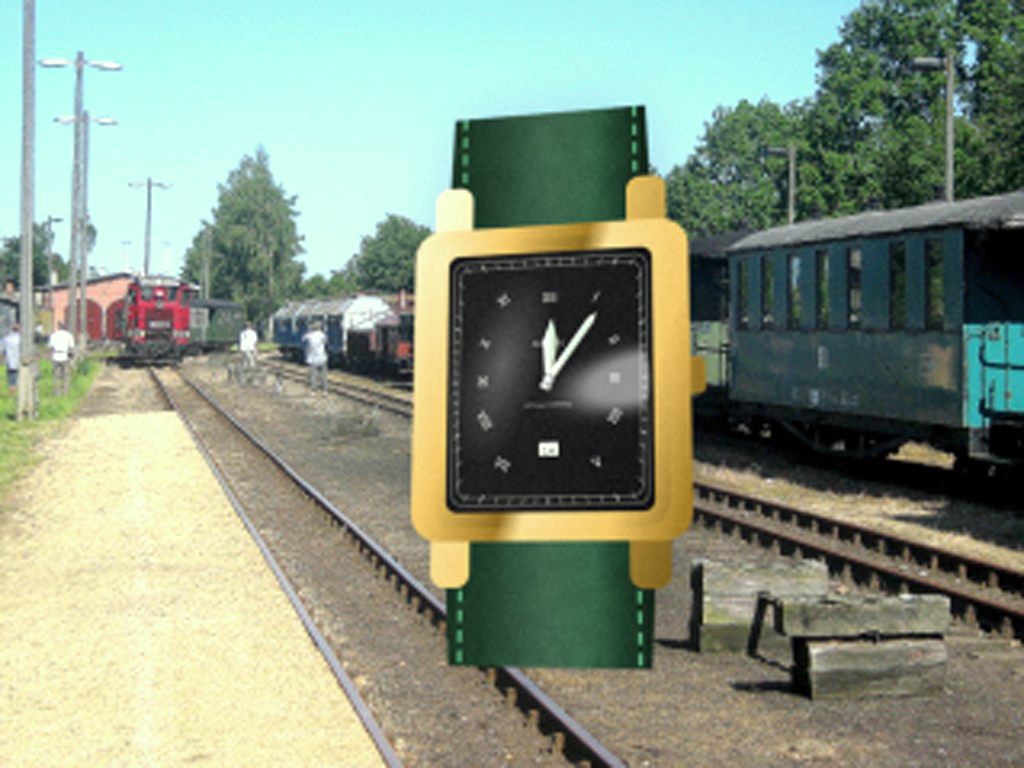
12.06
